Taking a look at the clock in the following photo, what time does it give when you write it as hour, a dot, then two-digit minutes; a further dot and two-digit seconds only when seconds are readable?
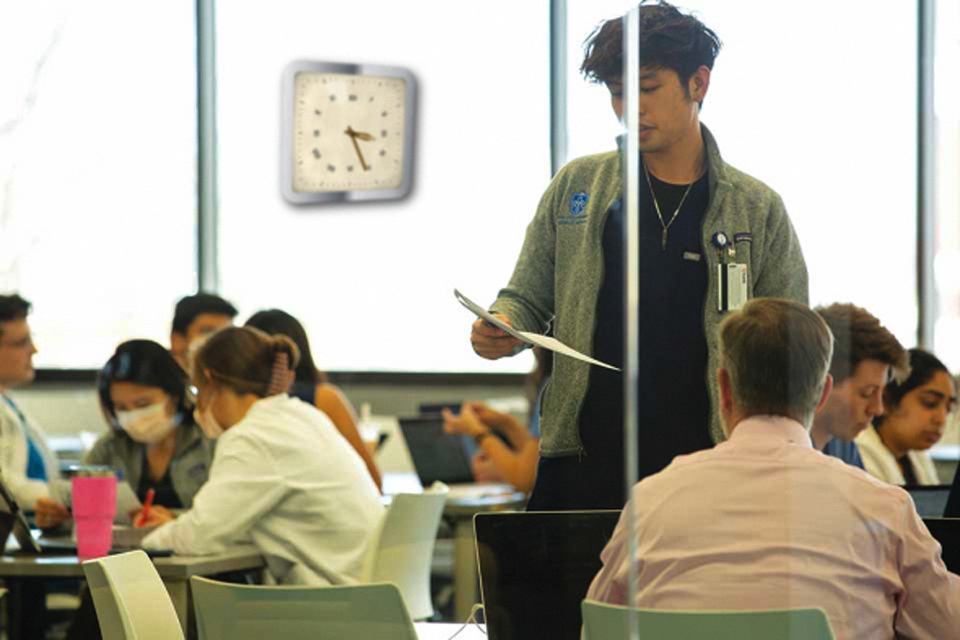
3.26
